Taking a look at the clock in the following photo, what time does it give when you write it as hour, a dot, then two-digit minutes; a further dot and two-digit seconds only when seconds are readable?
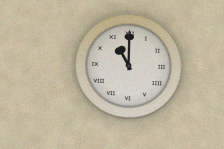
11.00
